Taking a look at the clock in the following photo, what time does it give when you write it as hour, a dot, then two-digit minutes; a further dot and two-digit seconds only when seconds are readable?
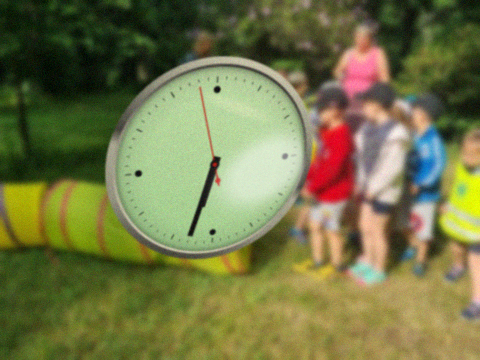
6.32.58
